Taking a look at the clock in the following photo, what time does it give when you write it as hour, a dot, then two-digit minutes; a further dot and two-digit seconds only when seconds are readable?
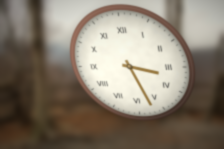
3.27
